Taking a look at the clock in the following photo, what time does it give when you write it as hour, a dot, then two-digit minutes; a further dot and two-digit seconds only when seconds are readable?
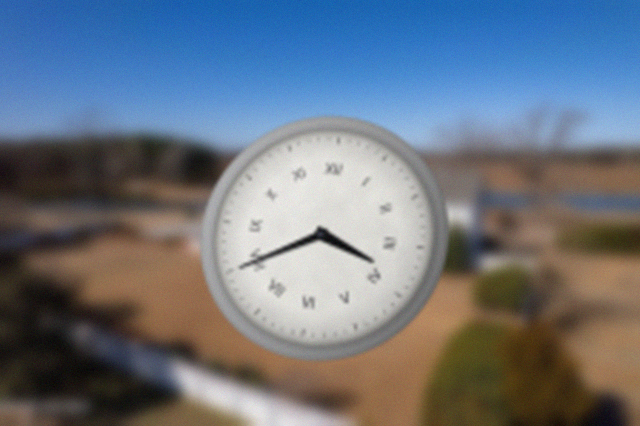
3.40
